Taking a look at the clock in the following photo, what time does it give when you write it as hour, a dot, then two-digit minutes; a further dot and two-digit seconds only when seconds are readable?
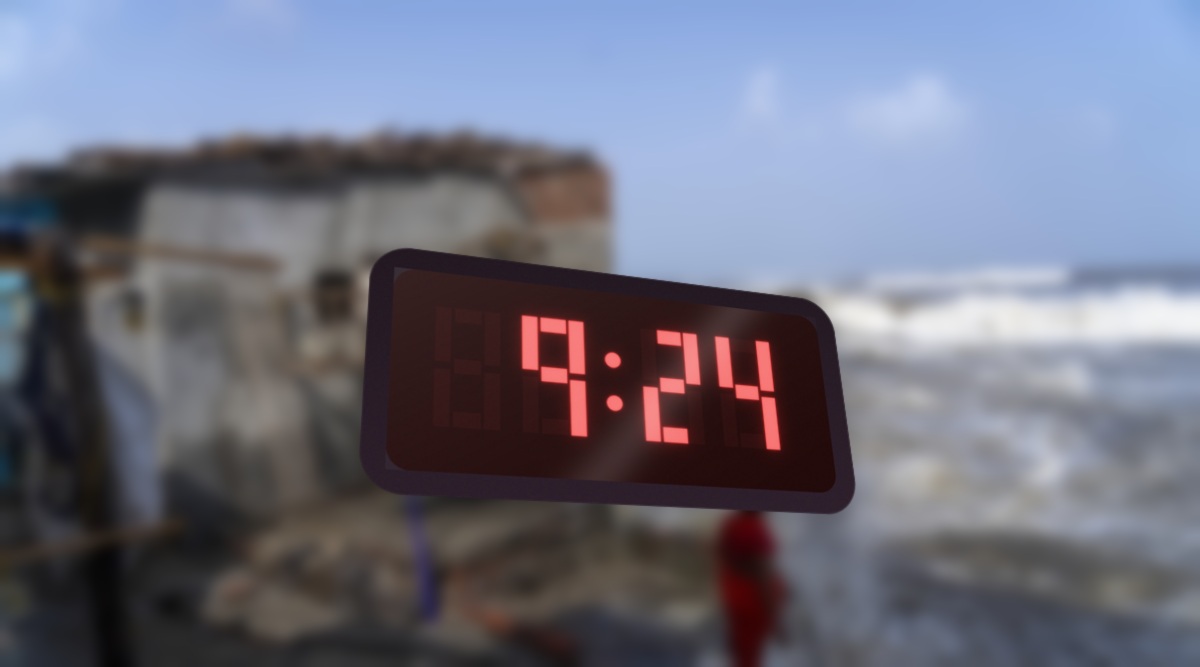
9.24
